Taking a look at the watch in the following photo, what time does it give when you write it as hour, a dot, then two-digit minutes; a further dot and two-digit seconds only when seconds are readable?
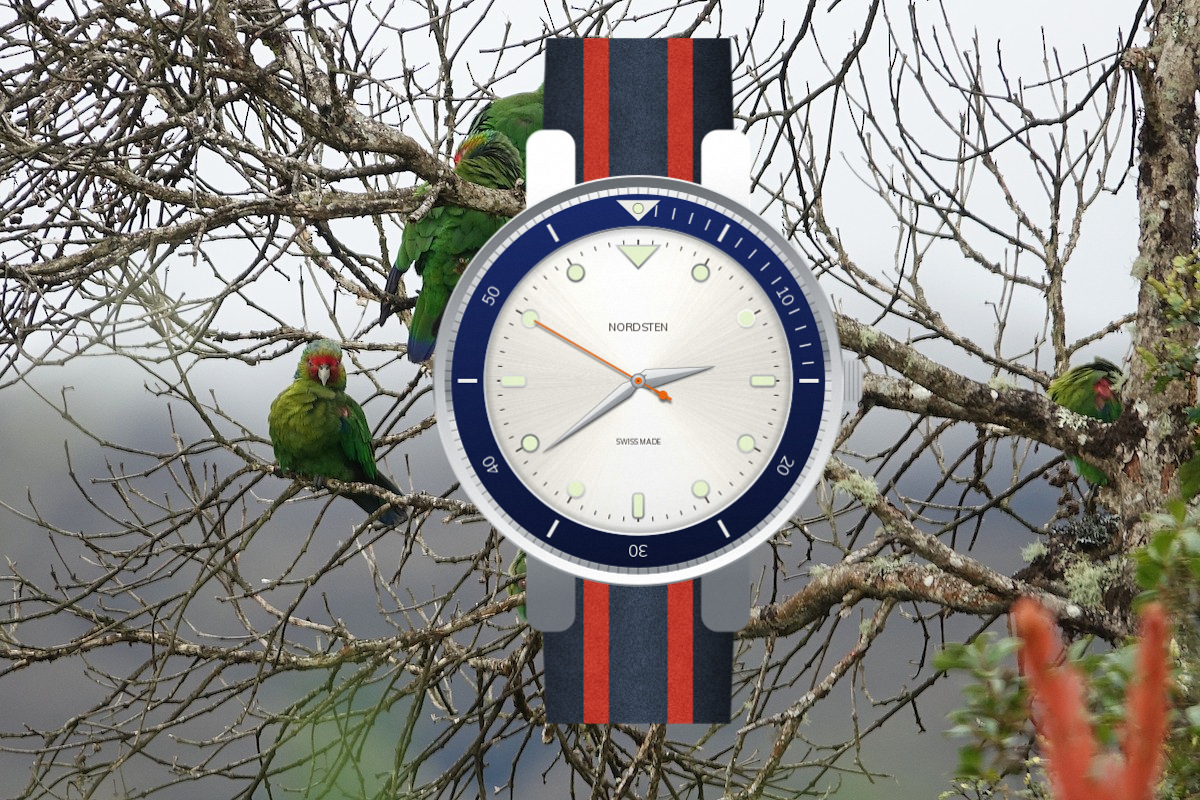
2.38.50
